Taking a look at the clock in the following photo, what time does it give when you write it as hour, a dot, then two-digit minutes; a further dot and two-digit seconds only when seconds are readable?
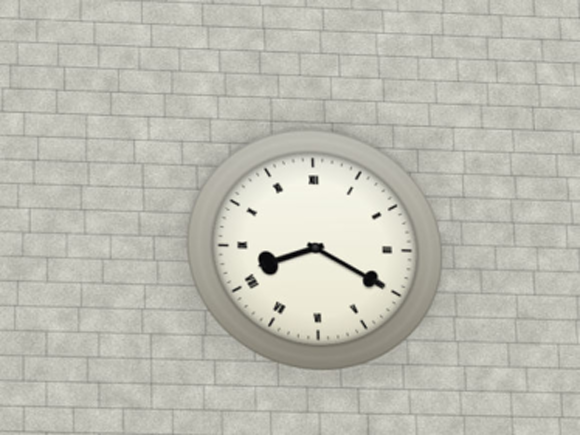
8.20
